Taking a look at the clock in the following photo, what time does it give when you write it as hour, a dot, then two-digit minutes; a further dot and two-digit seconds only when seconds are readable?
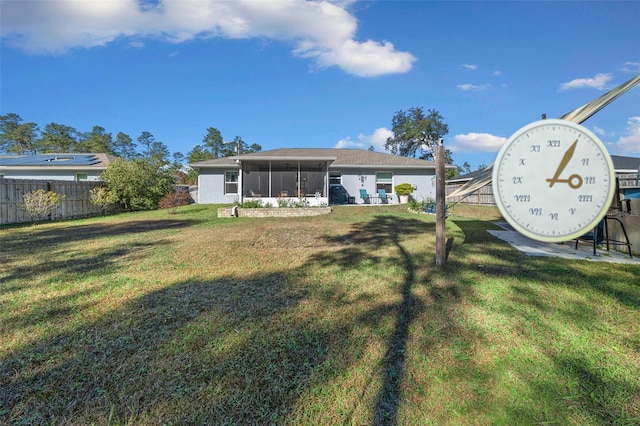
3.05
